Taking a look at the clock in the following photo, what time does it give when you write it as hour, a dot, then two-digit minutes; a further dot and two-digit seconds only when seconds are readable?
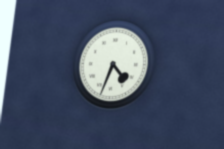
4.33
